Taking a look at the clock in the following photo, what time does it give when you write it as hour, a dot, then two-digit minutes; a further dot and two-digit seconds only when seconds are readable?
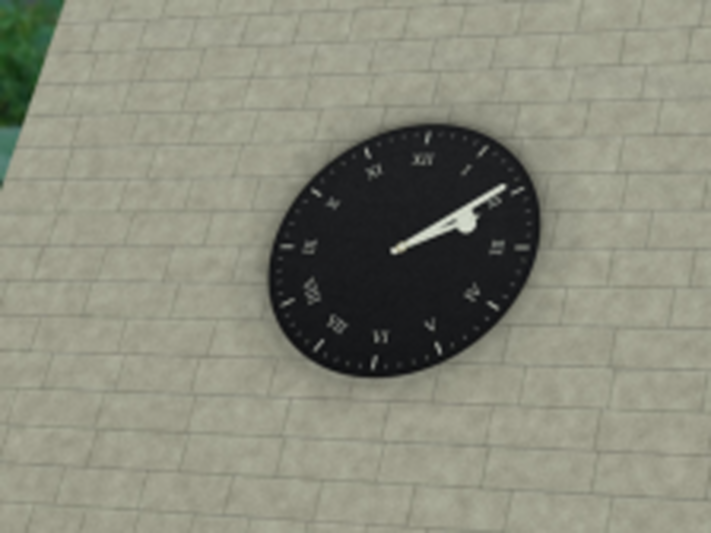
2.09
